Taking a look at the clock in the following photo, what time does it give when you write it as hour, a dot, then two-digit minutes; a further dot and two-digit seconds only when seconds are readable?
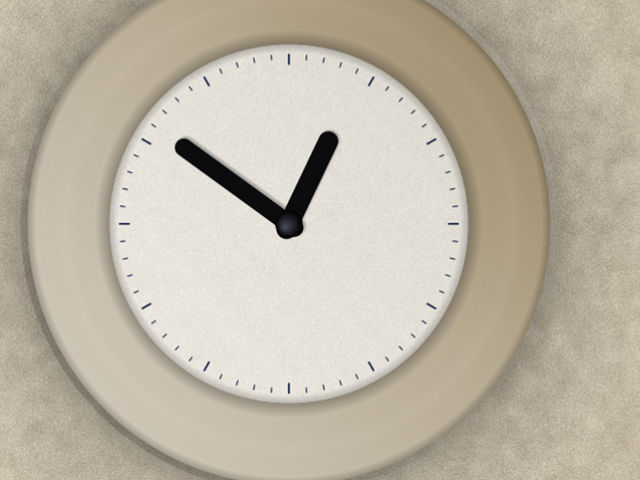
12.51
